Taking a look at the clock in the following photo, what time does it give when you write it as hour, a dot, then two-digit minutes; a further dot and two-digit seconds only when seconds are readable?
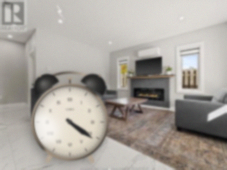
4.21
